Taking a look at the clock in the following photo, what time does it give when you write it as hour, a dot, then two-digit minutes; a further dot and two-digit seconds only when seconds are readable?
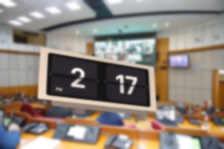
2.17
